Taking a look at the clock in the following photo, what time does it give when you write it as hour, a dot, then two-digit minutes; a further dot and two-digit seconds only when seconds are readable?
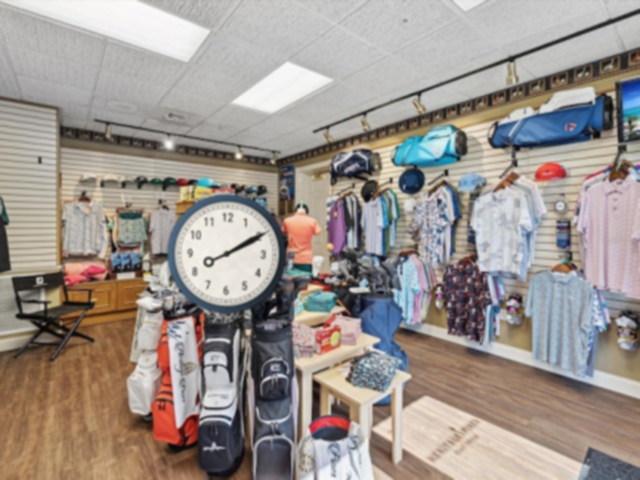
8.10
